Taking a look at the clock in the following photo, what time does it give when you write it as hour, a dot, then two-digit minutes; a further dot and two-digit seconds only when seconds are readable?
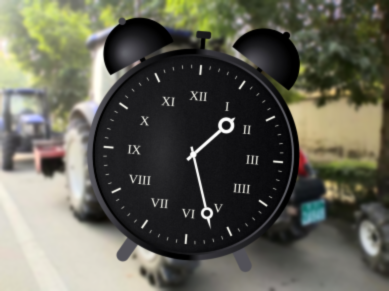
1.27
